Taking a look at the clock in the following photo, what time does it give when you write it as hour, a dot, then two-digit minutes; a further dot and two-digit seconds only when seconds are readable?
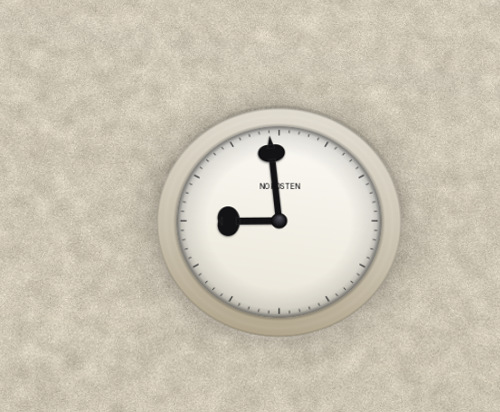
8.59
